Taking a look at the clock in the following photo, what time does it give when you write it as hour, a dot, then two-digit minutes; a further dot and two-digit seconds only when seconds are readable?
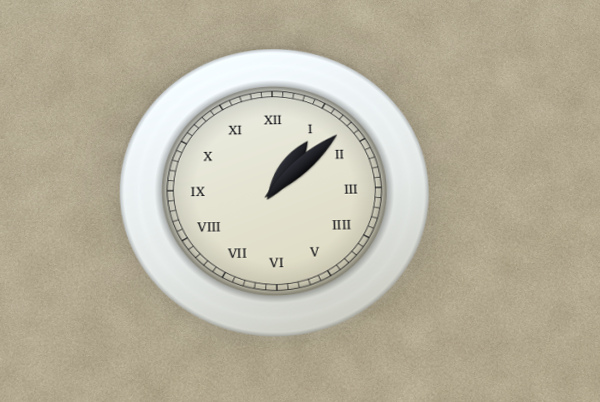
1.08
